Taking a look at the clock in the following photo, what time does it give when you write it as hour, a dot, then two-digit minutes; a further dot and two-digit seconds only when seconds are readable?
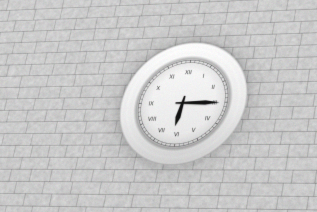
6.15
